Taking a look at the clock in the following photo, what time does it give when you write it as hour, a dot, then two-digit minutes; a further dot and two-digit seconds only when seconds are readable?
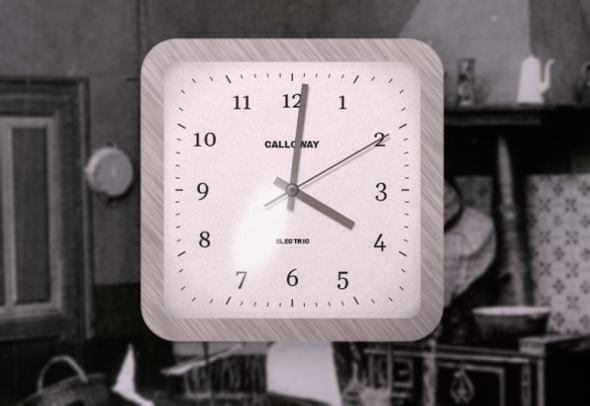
4.01.10
